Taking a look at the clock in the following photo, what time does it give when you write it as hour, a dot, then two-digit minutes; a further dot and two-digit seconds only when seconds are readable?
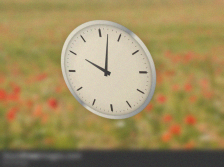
10.02
